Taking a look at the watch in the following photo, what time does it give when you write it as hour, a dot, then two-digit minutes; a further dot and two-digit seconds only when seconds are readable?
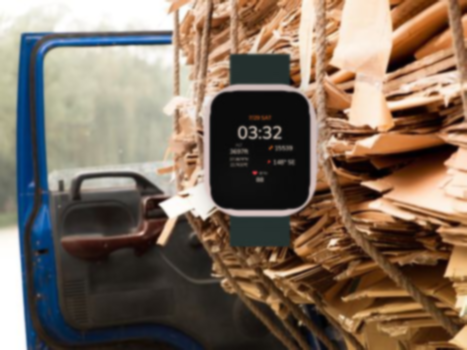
3.32
